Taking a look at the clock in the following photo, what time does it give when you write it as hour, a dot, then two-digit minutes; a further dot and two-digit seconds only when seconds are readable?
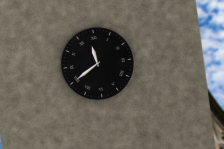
11.40
